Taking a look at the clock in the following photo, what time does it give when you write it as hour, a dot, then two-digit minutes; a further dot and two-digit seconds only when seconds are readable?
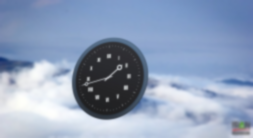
1.43
